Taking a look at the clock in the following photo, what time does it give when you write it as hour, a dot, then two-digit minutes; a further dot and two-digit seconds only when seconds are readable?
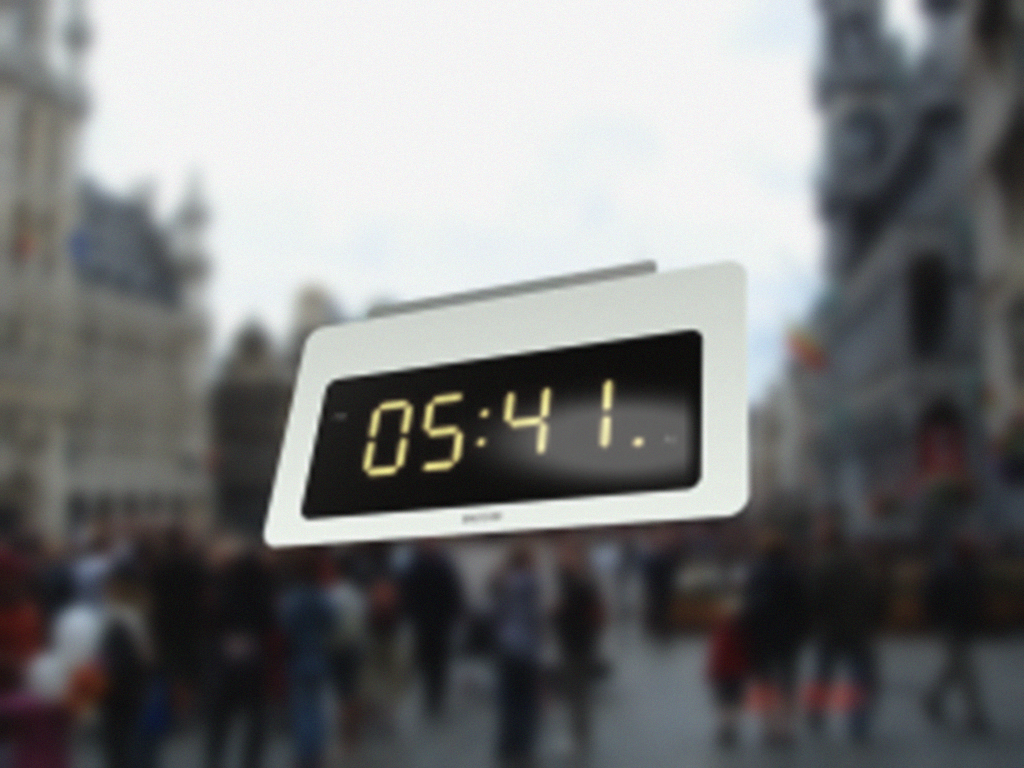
5.41
